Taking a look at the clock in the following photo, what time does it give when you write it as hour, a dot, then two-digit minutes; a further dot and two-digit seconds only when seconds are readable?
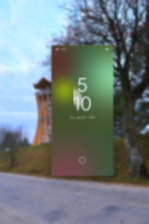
5.10
